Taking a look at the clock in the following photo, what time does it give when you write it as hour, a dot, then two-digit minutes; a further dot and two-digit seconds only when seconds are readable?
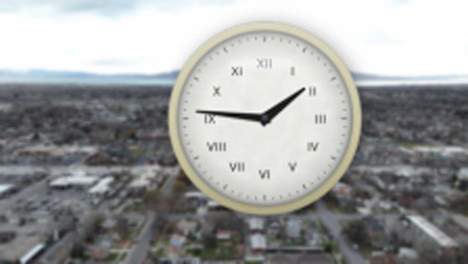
1.46
